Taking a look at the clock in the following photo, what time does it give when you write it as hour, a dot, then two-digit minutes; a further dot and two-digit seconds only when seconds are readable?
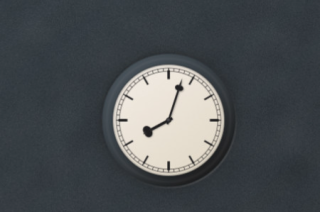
8.03
